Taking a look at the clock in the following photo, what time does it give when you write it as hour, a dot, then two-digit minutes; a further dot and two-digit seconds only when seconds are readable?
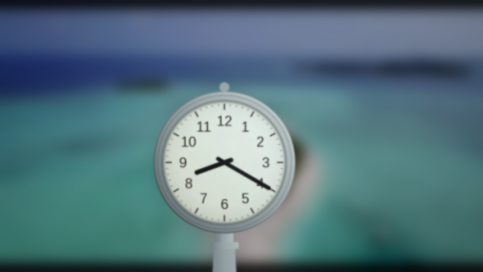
8.20
